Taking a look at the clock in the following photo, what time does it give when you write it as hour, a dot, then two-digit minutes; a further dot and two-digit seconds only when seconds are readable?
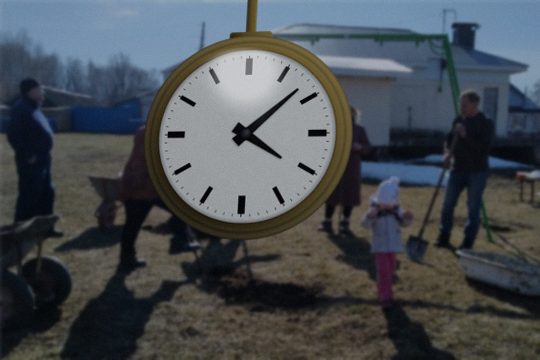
4.08
